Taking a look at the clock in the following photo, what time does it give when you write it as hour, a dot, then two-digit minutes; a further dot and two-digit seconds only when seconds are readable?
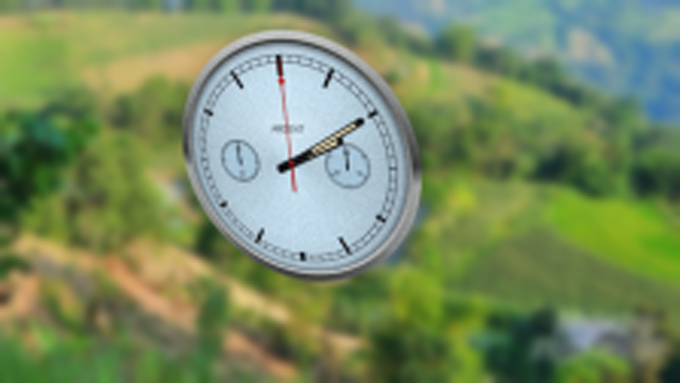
2.10
